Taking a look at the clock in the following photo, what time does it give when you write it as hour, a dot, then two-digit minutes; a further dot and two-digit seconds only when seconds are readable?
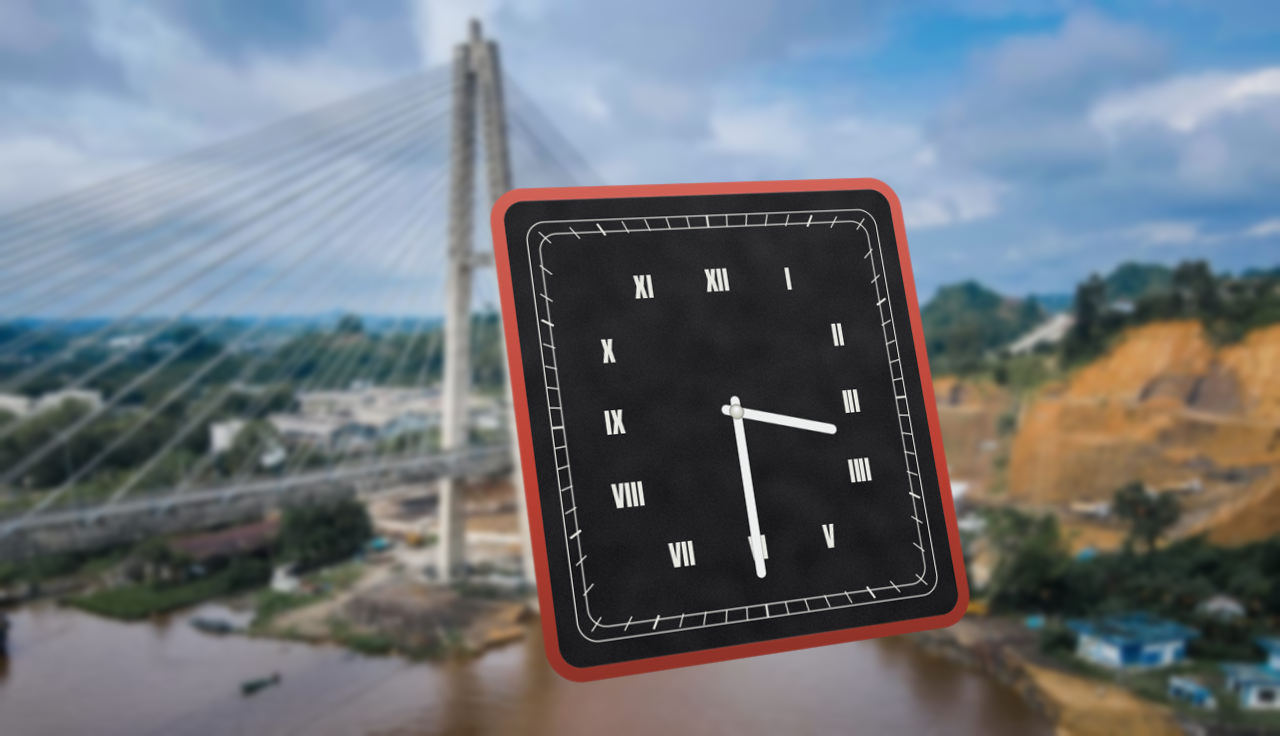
3.30
